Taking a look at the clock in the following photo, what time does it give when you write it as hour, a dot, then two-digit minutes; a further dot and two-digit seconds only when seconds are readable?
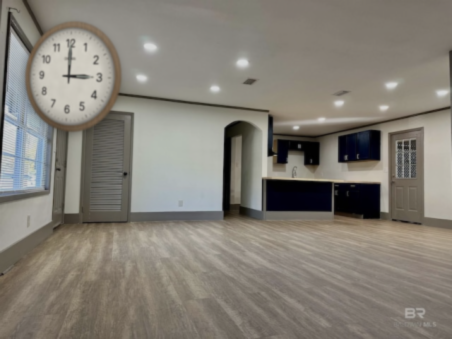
3.00
